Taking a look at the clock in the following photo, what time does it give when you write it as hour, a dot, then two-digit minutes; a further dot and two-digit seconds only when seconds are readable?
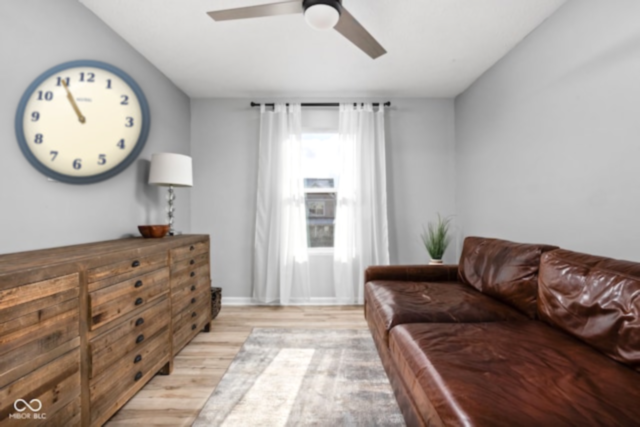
10.55
